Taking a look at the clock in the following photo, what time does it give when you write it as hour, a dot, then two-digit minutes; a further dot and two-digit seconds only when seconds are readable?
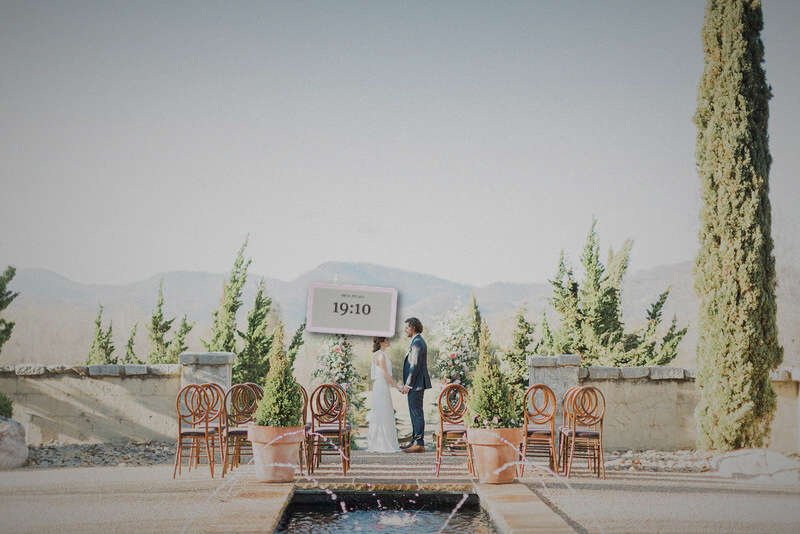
19.10
